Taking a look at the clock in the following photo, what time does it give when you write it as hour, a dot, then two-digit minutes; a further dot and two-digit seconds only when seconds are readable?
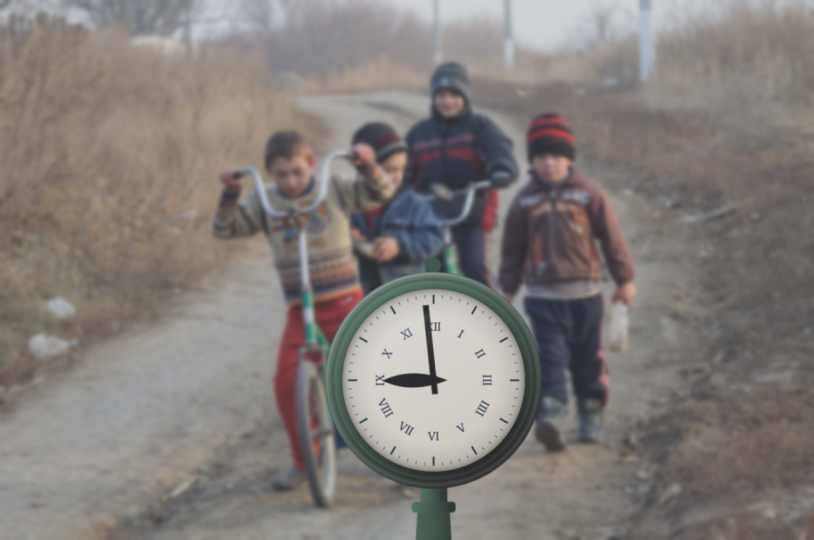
8.59
